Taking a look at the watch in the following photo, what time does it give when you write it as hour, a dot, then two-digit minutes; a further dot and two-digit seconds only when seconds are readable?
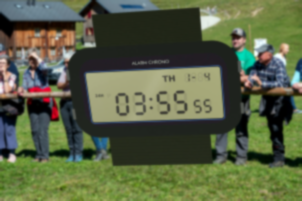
3.55.55
